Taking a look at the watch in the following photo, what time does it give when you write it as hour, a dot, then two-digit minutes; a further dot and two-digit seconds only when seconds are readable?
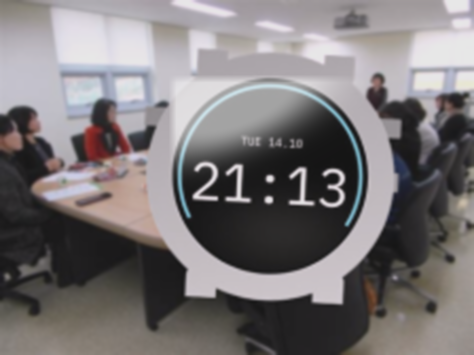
21.13
